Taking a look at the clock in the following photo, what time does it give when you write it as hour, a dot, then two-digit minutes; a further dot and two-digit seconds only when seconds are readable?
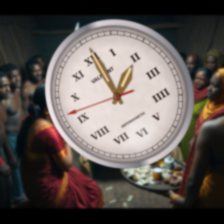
2.00.47
